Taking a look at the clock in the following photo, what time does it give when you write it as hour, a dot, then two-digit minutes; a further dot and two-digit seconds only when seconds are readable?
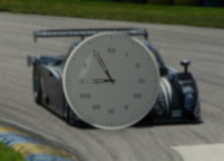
8.55
